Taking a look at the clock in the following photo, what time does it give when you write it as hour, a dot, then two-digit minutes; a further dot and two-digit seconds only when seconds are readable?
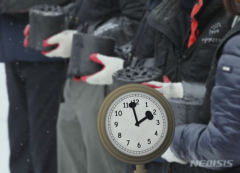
1.58
